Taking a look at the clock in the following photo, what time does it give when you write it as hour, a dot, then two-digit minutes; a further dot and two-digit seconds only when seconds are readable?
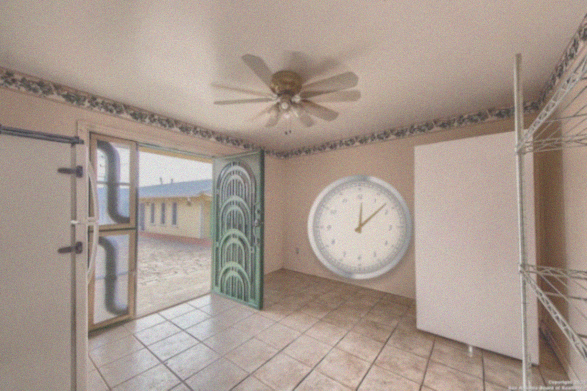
12.08
